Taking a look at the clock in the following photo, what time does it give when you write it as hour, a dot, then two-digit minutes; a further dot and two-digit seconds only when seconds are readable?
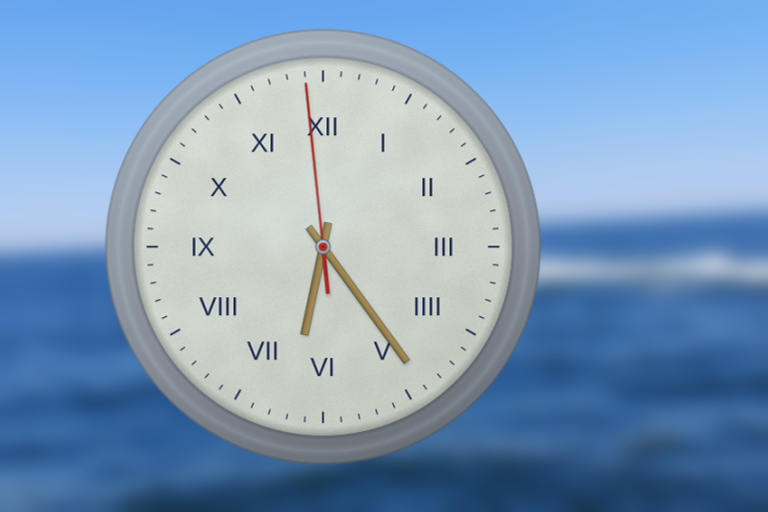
6.23.59
